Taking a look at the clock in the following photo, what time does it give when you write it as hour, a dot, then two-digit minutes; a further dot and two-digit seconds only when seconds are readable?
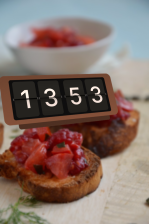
13.53
